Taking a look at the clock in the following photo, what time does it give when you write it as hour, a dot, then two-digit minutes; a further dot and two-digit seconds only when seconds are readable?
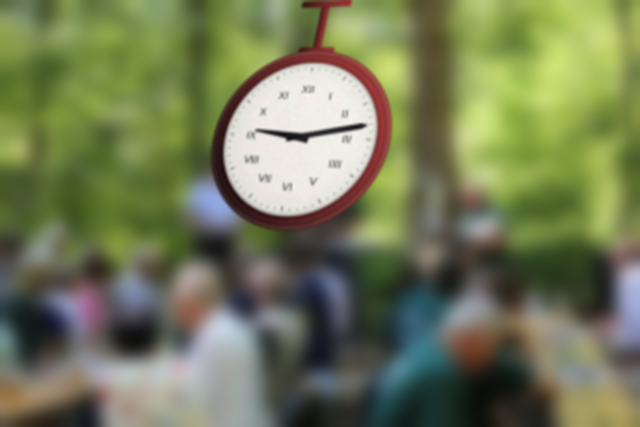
9.13
